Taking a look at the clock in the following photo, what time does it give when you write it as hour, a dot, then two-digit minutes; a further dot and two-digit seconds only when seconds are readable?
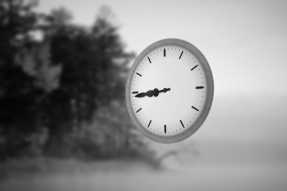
8.44
